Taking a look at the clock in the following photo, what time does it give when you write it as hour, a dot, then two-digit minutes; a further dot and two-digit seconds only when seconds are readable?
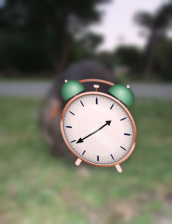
1.39
